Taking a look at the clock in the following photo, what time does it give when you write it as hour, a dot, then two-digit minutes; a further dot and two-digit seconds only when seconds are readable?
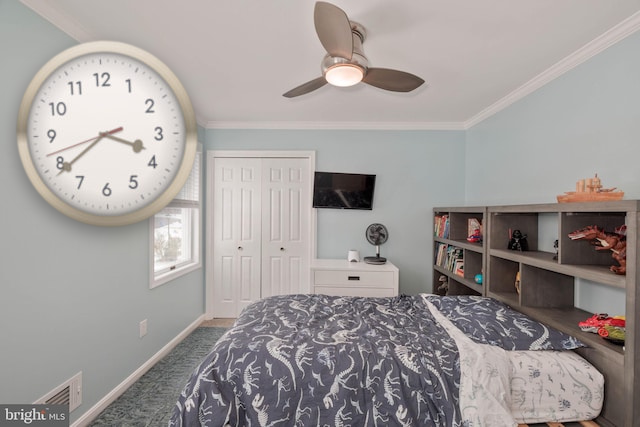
3.38.42
